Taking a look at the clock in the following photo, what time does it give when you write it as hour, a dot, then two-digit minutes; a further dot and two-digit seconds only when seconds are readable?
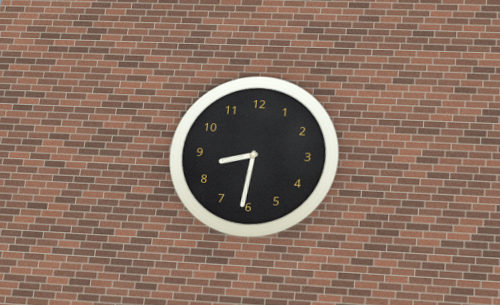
8.31
